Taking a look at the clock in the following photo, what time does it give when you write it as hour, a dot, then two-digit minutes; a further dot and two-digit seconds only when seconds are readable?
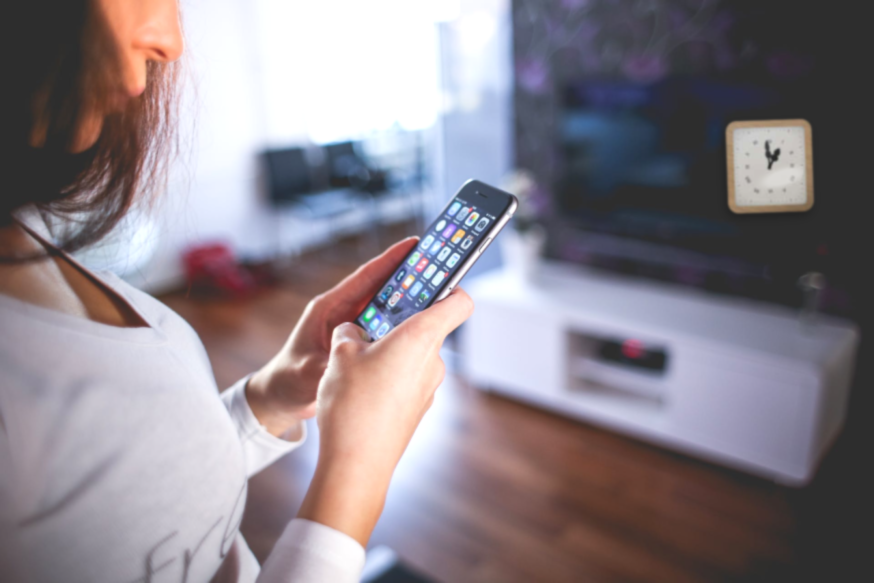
12.59
